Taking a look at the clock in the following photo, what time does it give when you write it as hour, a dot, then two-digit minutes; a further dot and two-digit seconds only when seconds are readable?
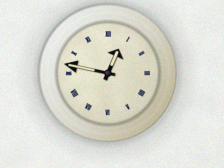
12.47
